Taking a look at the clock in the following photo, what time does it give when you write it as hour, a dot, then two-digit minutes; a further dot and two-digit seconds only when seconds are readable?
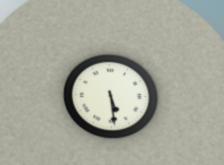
5.29
